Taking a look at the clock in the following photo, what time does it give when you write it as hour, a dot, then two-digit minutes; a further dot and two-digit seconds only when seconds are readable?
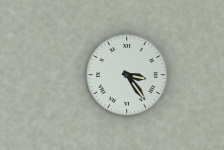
3.24
